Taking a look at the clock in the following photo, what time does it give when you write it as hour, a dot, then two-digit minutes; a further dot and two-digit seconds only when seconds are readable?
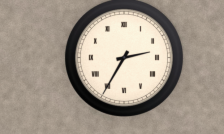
2.35
